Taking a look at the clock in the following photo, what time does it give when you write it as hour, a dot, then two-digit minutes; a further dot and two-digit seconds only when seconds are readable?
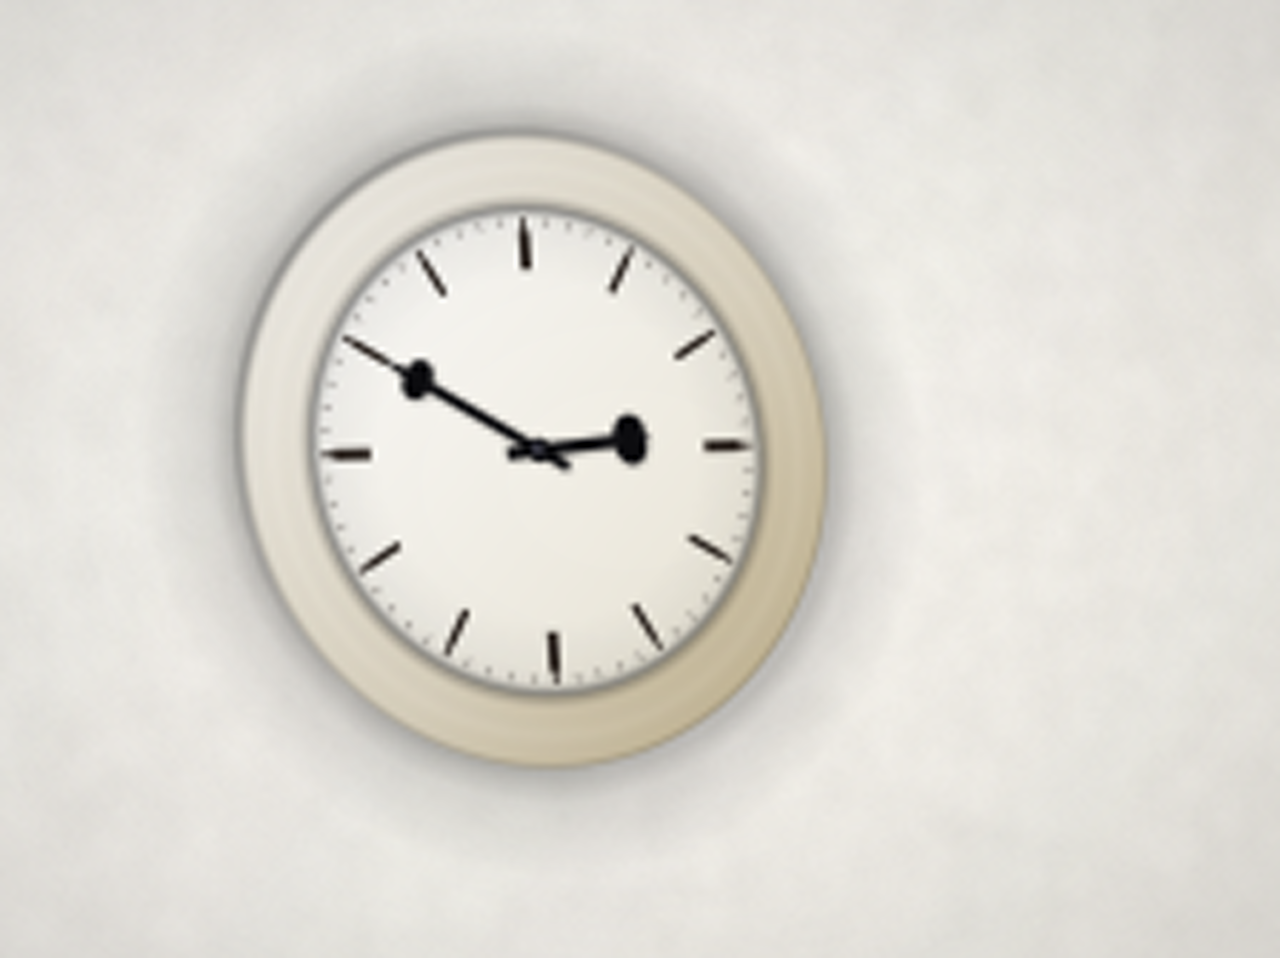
2.50
